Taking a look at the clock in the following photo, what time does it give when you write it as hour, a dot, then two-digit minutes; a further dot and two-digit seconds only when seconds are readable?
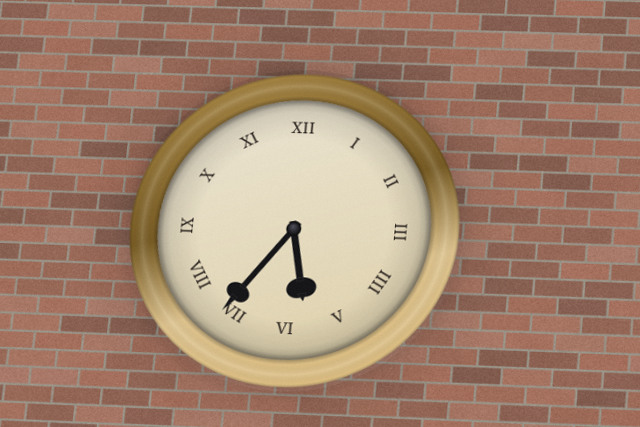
5.36
